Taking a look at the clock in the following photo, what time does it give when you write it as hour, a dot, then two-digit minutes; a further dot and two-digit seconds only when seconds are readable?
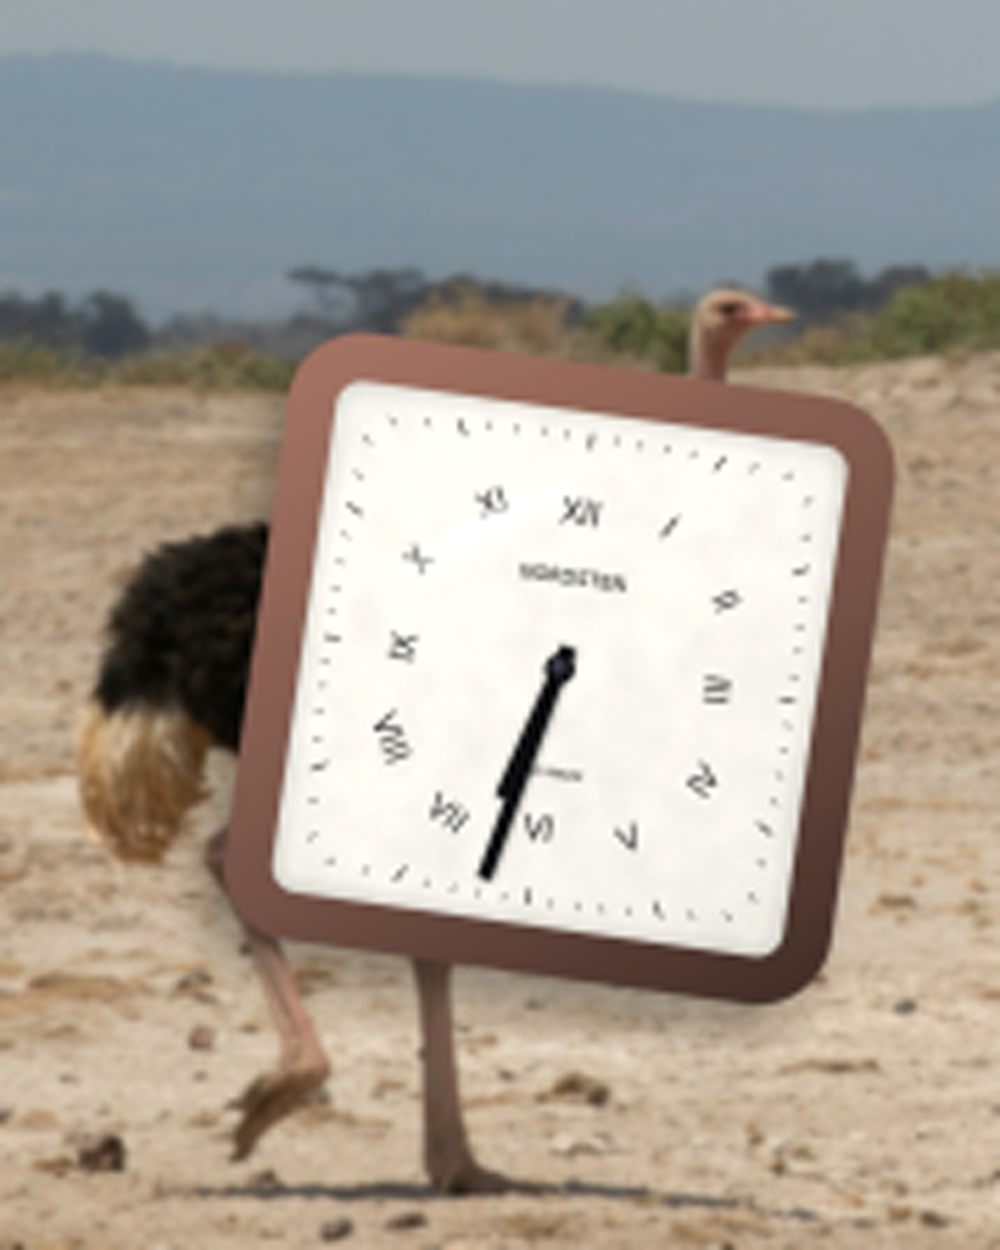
6.32
